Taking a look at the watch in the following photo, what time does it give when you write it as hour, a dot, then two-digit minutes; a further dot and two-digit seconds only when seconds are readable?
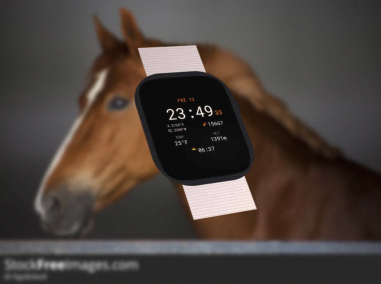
23.49
